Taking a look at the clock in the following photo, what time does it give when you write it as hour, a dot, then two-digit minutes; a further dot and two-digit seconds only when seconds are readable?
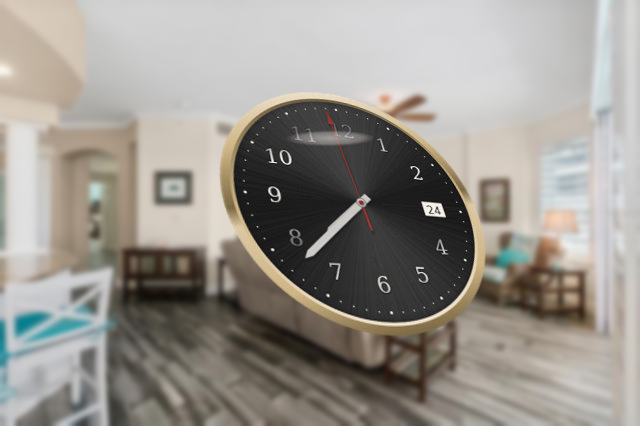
7.37.59
